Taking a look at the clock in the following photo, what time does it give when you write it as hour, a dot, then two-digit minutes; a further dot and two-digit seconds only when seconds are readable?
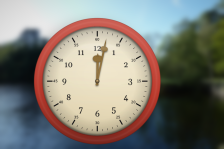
12.02
